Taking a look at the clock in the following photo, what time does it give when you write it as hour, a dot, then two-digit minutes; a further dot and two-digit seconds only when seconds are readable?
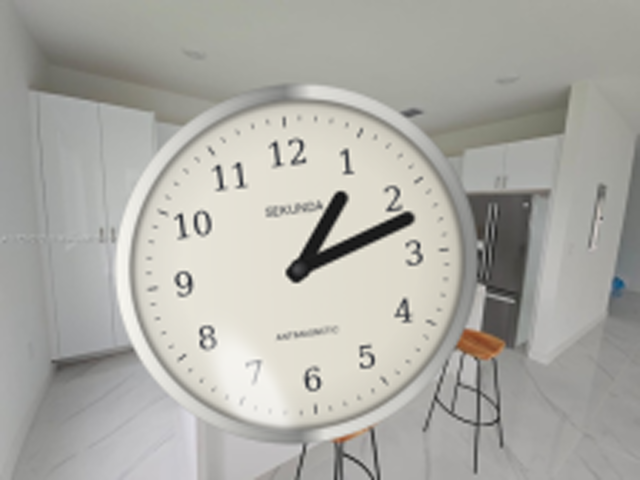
1.12
